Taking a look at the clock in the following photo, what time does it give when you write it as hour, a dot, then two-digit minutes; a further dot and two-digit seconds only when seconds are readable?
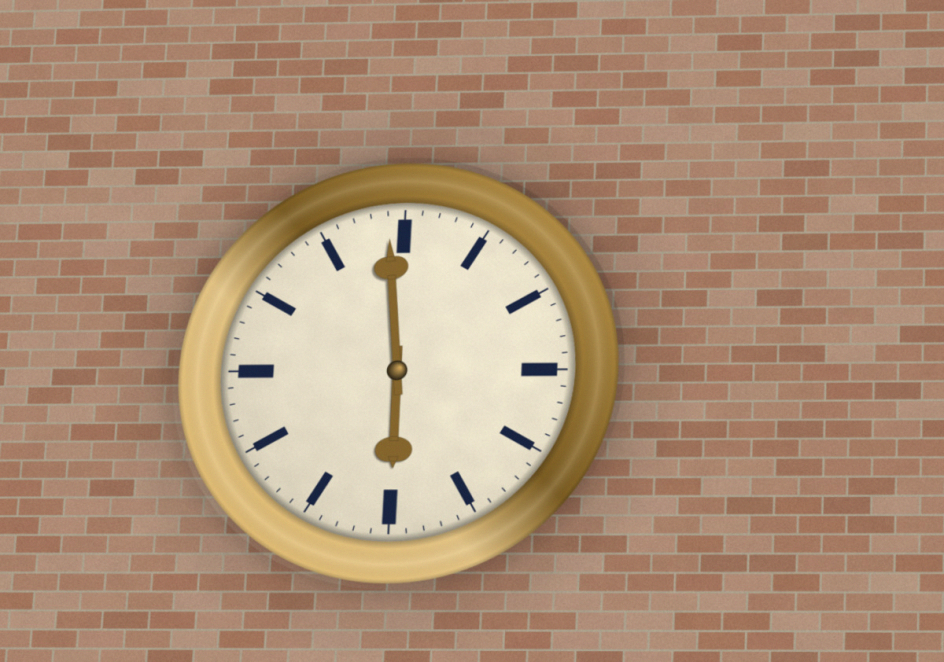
5.59
